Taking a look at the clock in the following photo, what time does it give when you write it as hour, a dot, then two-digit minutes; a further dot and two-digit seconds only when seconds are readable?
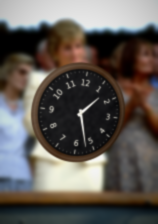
1.27
